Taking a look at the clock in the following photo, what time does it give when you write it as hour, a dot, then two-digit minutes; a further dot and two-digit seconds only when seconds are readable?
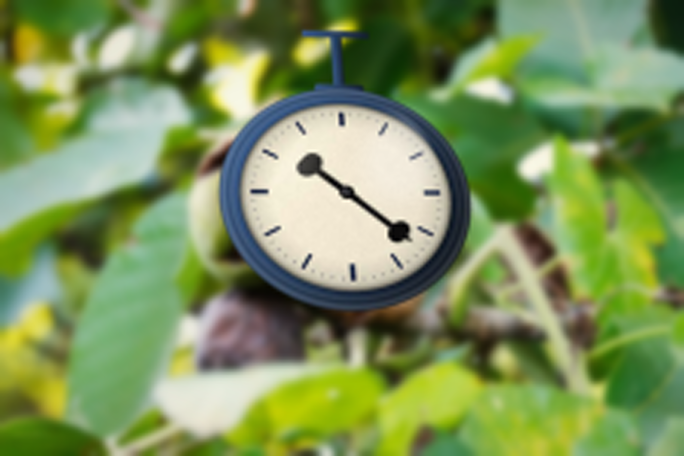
10.22
